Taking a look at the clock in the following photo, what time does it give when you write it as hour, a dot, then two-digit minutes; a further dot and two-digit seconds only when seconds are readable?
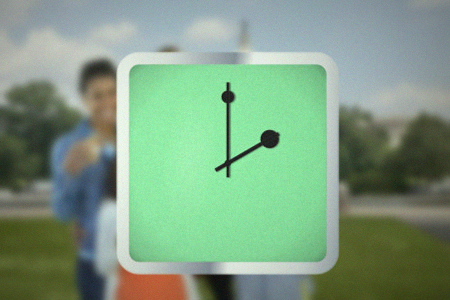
2.00
